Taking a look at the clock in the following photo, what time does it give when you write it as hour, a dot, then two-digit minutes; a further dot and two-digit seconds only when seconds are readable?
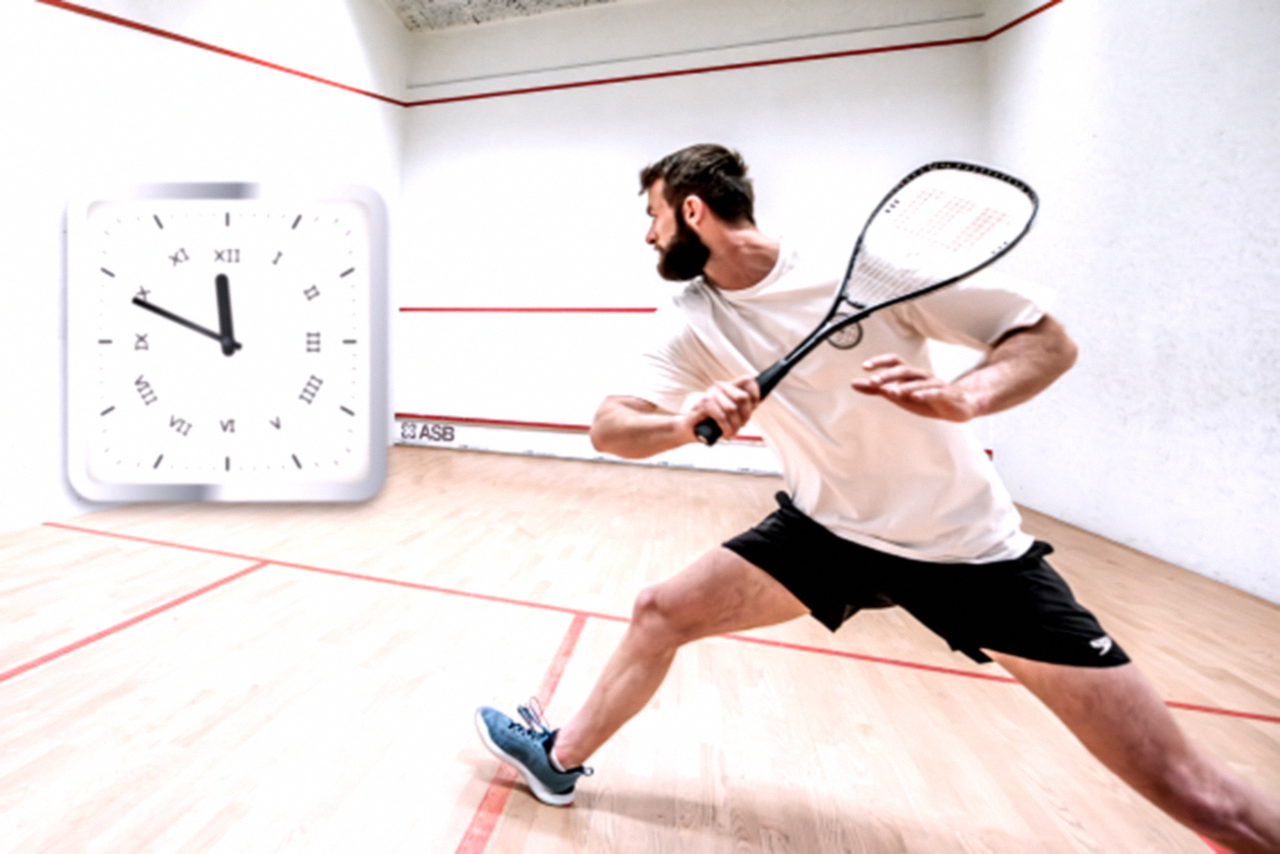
11.49
